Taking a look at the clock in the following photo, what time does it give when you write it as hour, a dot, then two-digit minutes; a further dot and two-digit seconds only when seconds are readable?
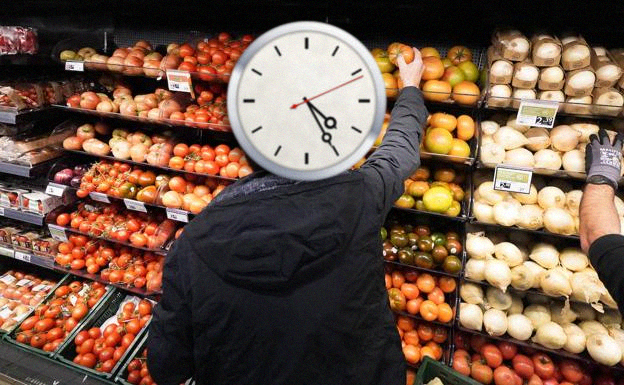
4.25.11
